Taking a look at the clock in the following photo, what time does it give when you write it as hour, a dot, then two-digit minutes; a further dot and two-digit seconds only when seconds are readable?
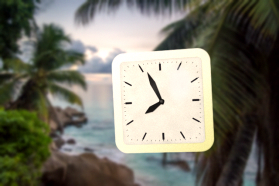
7.56
